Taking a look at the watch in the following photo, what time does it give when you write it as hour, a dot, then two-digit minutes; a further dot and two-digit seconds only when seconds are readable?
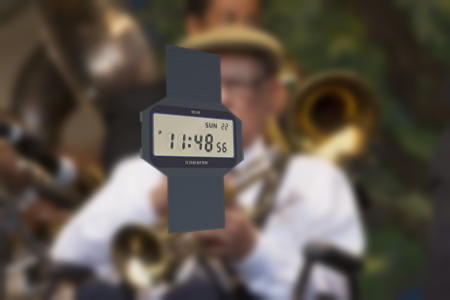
11.48.56
